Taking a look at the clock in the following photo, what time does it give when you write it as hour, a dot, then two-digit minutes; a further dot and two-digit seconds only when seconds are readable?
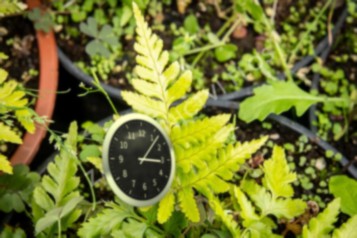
3.07
